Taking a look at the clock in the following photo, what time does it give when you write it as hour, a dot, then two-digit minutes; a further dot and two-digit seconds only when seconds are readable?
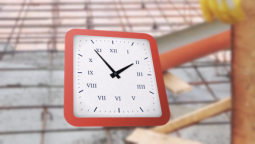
1.54
